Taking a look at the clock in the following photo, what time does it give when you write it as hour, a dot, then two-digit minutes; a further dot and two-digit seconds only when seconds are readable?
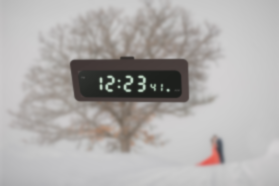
12.23
